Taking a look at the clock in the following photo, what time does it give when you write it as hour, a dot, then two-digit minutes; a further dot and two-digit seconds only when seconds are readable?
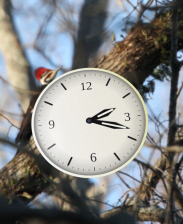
2.18
